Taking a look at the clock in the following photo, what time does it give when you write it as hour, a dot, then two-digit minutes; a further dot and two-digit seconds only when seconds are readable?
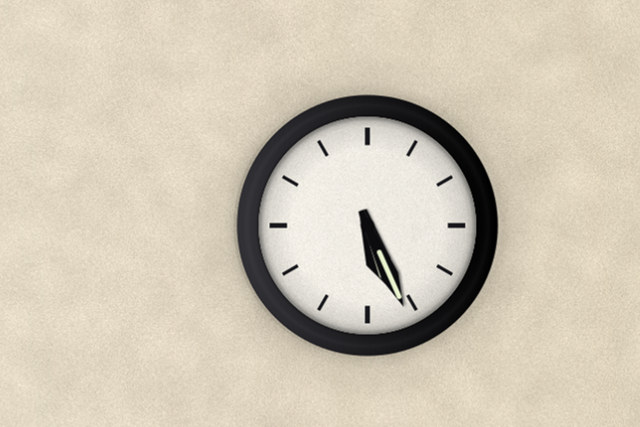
5.26
